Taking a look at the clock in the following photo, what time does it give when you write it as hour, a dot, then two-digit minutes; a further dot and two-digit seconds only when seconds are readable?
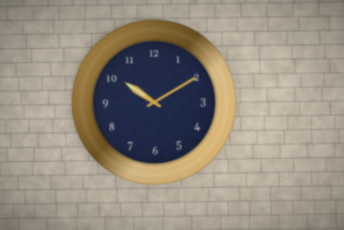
10.10
